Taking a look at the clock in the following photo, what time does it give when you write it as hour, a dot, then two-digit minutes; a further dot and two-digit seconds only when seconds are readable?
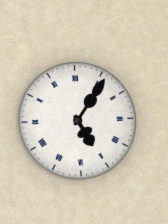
5.06
